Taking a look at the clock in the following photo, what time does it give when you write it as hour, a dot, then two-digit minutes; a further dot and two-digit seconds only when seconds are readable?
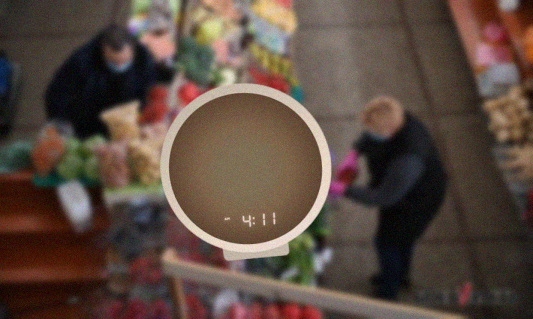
4.11
